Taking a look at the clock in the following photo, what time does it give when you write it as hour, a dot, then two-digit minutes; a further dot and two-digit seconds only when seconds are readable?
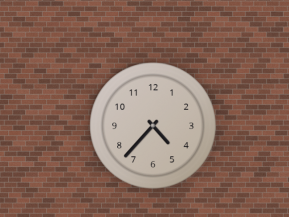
4.37
